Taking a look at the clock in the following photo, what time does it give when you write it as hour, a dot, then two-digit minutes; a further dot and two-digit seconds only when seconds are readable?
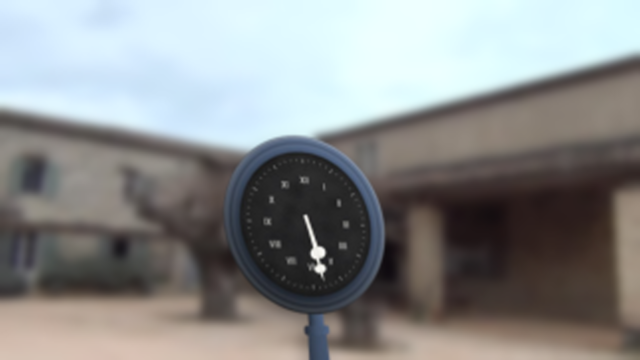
5.28
